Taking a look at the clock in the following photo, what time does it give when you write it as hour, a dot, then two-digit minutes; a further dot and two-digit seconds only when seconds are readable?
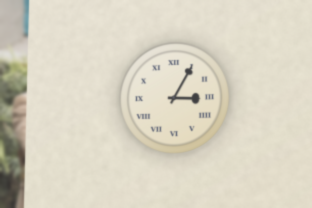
3.05
